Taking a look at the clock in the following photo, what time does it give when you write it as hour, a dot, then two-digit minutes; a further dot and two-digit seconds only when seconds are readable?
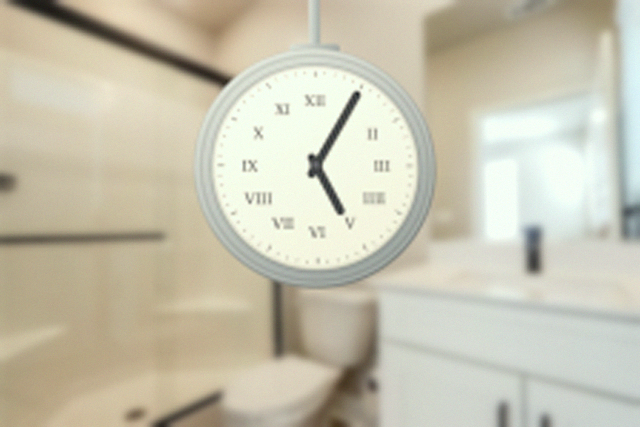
5.05
